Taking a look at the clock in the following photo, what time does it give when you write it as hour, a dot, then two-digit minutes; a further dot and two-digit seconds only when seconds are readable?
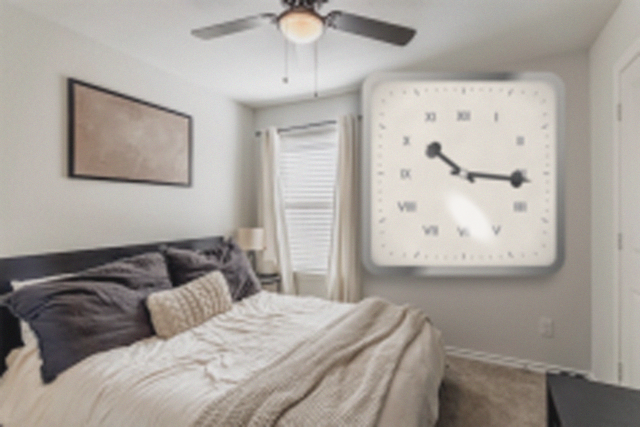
10.16
